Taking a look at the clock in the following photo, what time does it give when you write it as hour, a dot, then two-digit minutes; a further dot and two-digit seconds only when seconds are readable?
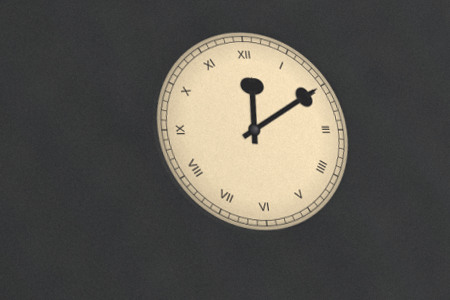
12.10
